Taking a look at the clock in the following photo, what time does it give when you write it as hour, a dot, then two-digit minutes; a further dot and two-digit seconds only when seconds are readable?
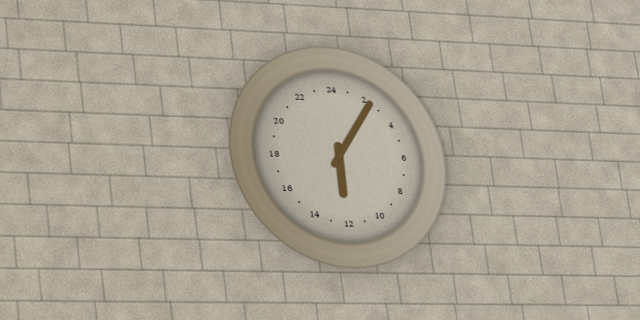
12.06
